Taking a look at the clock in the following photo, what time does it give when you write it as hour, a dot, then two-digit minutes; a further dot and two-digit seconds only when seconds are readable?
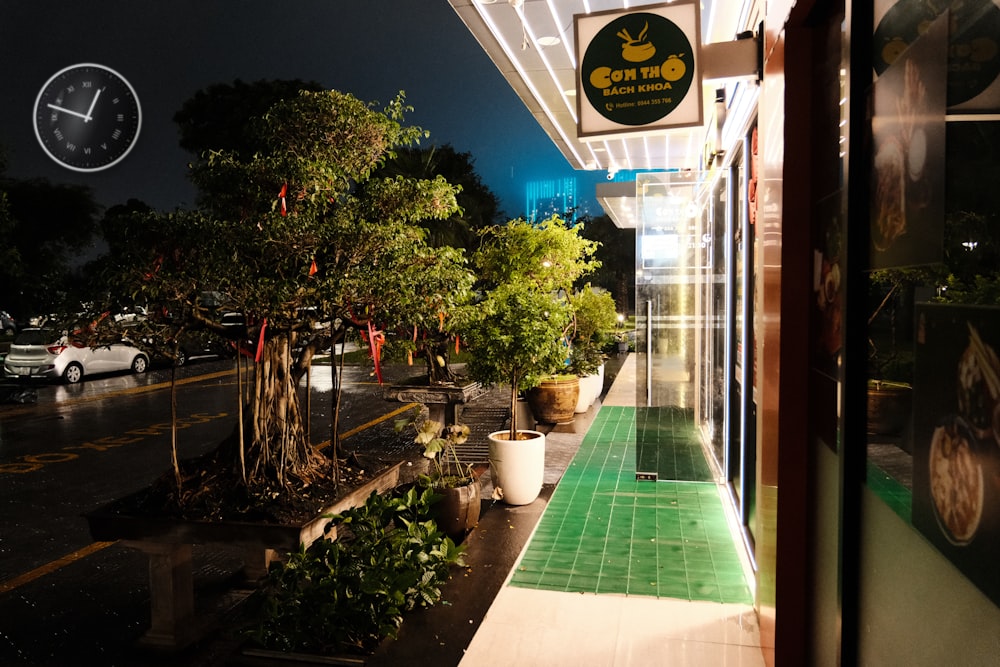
12.48
